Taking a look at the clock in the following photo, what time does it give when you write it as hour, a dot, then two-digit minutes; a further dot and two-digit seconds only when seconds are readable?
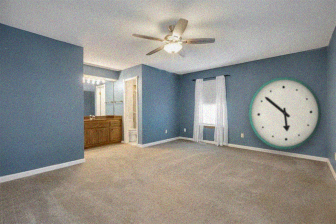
5.52
